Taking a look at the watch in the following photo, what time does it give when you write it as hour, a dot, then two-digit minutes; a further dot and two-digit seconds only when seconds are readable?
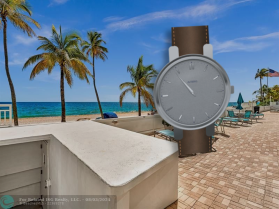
10.54
